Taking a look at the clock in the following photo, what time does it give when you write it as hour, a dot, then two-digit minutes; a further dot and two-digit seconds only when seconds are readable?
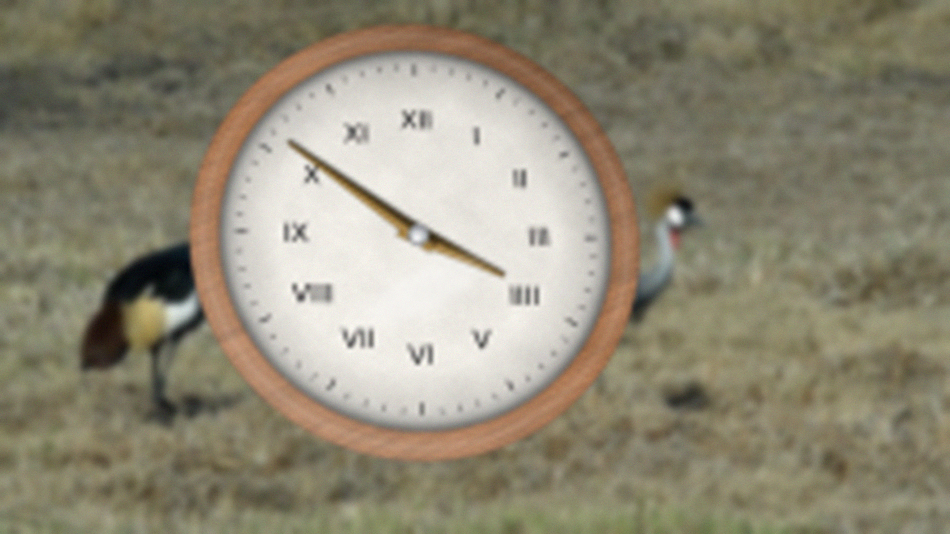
3.51
